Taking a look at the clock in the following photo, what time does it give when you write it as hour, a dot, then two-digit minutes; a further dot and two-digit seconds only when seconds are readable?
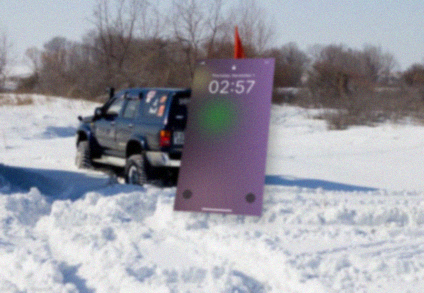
2.57
